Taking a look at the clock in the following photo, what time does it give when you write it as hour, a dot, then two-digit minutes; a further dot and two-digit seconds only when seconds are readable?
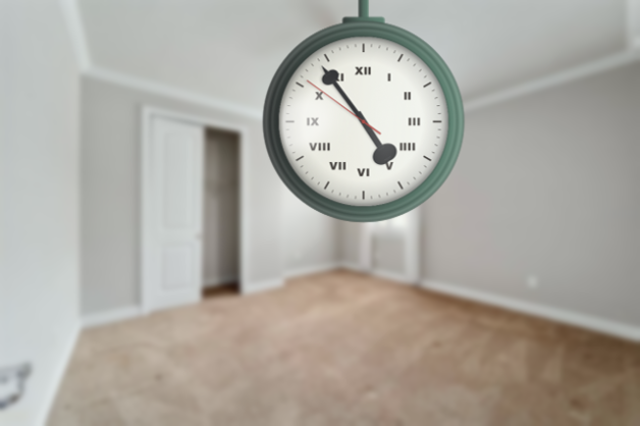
4.53.51
